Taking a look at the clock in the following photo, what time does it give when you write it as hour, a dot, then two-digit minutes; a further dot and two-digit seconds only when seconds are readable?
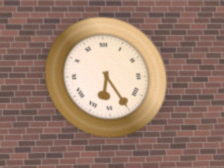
6.25
